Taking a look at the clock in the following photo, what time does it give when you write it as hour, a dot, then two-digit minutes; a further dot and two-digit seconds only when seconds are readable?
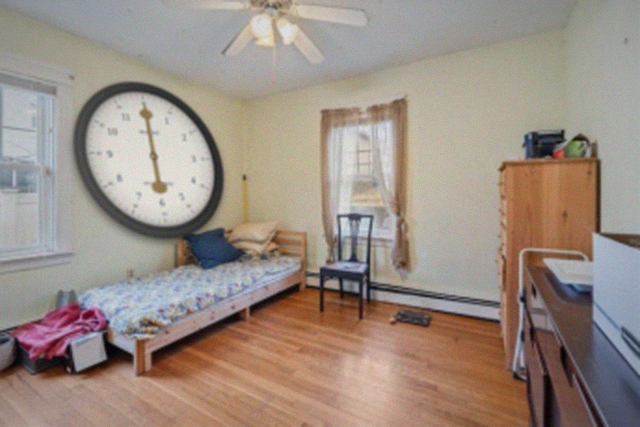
6.00
